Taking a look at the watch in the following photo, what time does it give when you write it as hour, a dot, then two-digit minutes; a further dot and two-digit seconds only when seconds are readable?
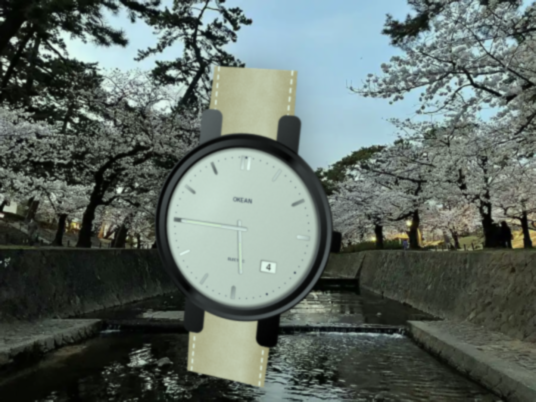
5.45
